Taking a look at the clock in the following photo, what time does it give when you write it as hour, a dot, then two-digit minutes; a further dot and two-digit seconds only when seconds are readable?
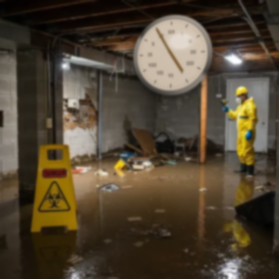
4.55
